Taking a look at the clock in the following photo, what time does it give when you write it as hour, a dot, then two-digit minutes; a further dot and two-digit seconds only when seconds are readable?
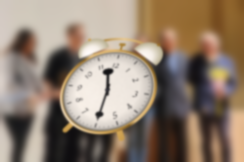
11.30
